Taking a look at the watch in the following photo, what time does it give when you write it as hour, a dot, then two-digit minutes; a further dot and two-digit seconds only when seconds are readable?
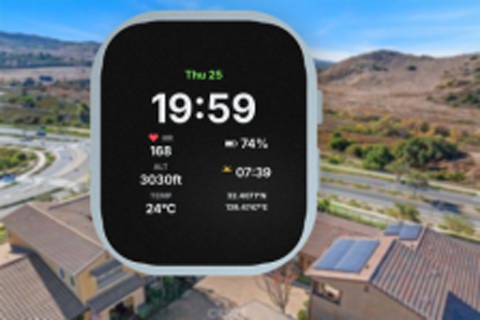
19.59
